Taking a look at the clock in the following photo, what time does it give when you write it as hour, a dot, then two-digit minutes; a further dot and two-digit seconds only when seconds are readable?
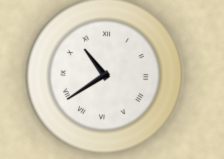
10.39
